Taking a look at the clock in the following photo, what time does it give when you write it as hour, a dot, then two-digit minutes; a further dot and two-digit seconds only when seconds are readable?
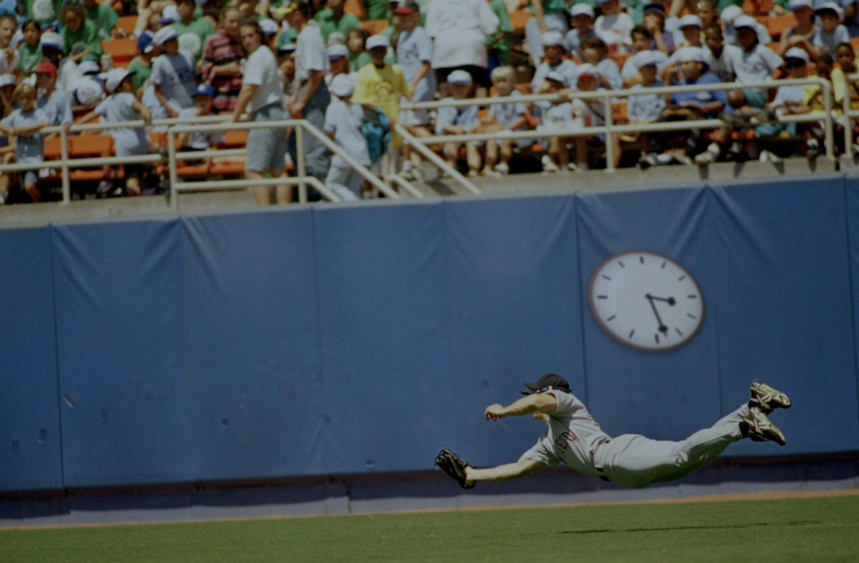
3.28
